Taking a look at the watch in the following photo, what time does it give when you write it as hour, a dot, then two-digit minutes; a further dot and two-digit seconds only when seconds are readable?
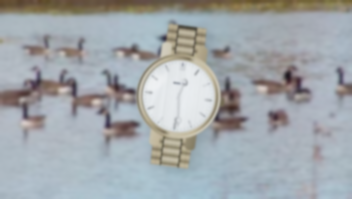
12.29
